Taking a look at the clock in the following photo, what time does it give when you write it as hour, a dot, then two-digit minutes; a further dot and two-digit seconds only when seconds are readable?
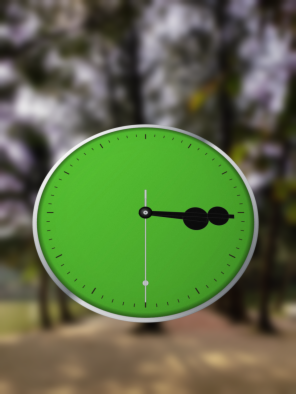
3.15.30
